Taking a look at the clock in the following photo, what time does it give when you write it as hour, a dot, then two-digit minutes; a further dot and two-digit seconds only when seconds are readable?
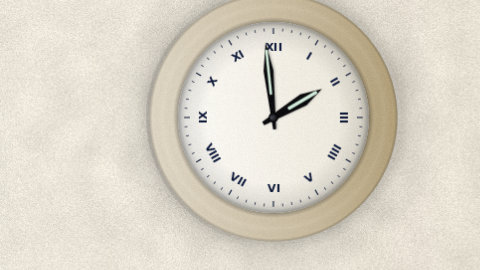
1.59
